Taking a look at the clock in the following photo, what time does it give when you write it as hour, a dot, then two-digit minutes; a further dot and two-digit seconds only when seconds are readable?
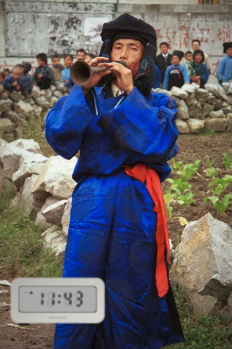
11.43
